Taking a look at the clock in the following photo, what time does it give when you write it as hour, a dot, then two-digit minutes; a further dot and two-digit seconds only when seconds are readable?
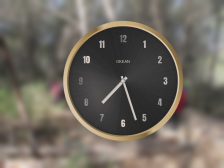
7.27
